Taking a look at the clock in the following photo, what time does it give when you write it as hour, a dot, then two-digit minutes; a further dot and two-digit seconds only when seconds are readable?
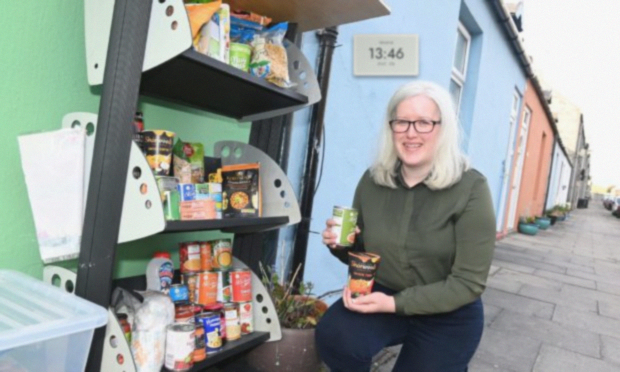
13.46
